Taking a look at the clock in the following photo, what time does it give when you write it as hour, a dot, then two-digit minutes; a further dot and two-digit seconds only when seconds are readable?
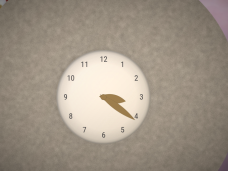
3.21
